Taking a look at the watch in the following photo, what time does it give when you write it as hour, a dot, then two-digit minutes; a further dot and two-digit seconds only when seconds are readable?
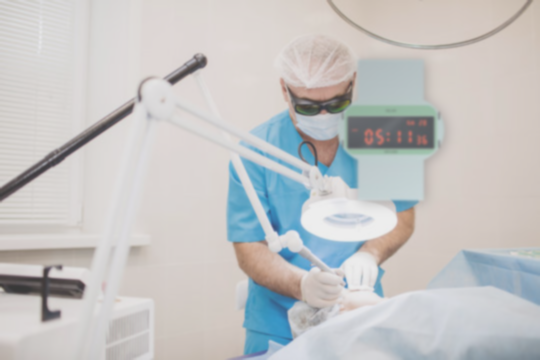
5.11
